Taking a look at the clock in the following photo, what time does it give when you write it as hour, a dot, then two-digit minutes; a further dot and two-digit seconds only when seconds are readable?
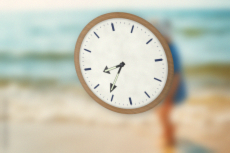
8.36
